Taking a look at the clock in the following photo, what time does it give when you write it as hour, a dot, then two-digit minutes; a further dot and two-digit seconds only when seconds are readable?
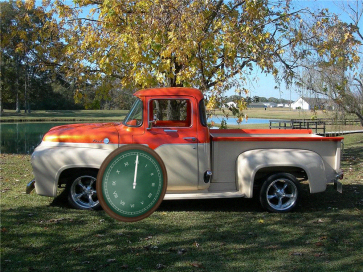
12.00
